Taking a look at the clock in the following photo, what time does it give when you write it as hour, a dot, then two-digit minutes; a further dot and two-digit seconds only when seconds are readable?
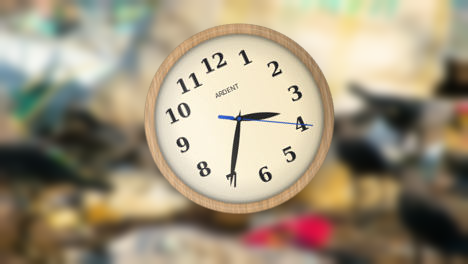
3.35.20
